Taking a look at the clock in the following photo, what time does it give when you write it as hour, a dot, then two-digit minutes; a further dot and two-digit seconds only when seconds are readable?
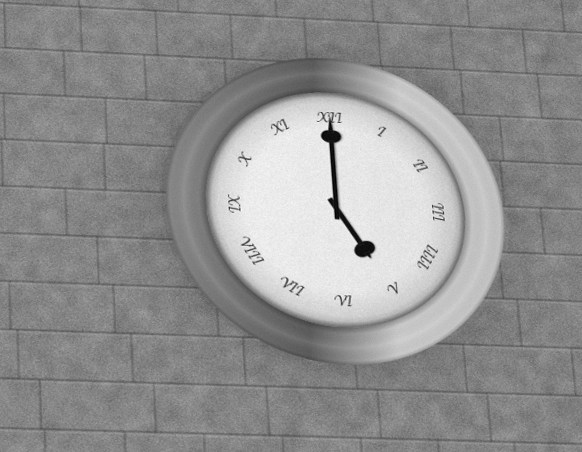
5.00
